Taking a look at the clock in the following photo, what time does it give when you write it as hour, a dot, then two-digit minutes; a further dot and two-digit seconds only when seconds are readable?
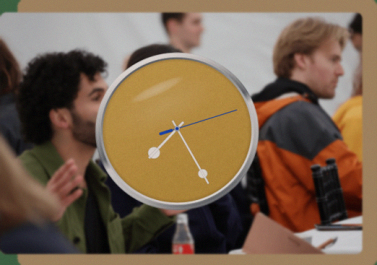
7.25.12
